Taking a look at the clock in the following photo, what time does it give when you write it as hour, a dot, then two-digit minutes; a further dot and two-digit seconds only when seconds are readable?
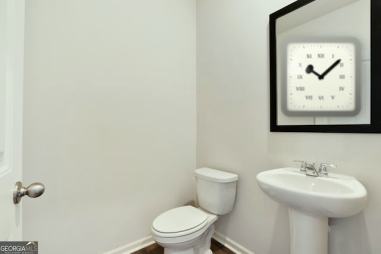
10.08
